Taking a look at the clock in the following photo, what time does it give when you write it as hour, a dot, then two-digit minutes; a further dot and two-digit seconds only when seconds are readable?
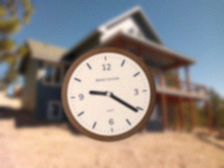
9.21
